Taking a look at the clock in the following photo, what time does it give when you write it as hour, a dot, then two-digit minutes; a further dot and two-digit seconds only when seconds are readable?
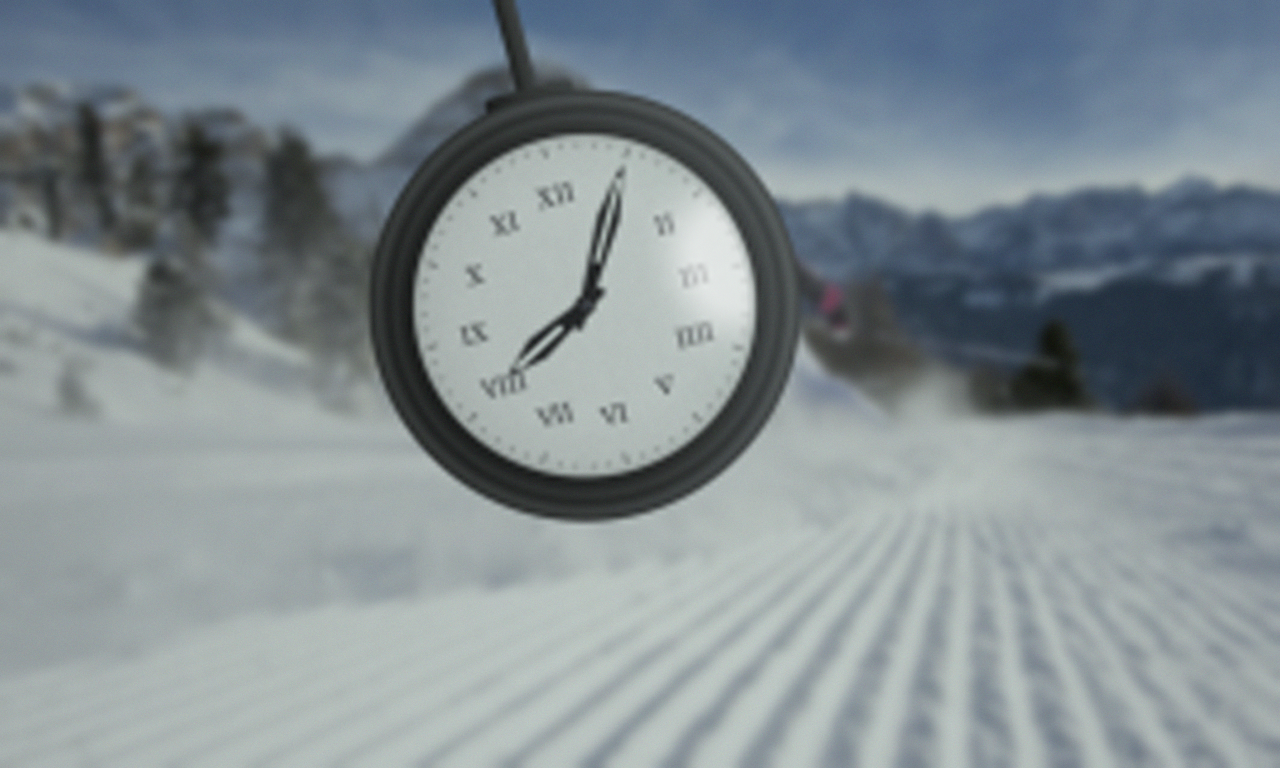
8.05
